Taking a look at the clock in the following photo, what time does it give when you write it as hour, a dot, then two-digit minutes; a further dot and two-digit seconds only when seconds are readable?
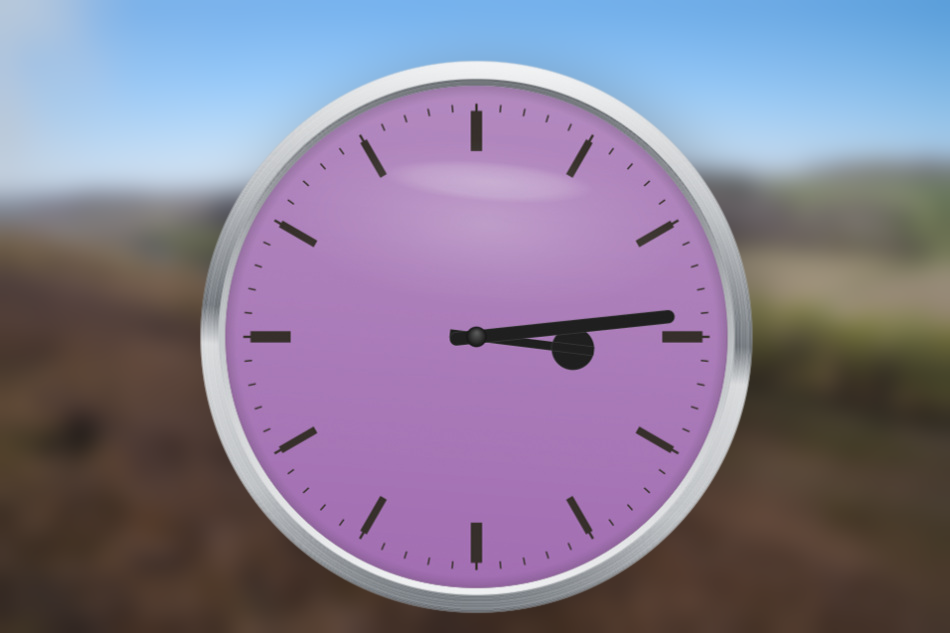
3.14
